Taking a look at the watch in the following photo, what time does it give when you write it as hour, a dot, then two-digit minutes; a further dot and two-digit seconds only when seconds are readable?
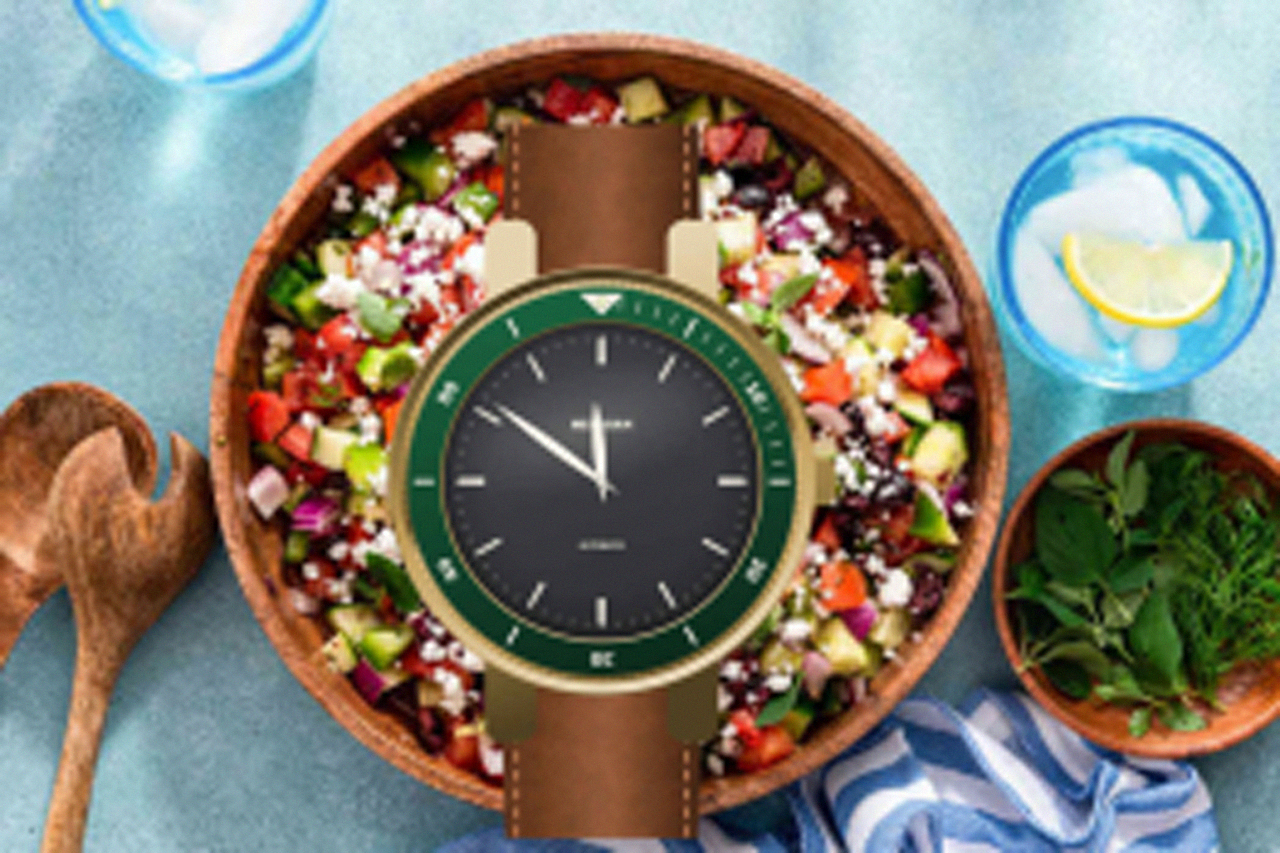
11.51
